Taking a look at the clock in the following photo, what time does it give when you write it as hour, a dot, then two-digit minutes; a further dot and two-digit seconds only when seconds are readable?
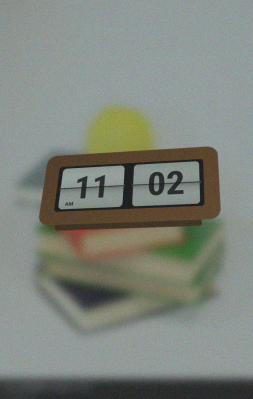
11.02
